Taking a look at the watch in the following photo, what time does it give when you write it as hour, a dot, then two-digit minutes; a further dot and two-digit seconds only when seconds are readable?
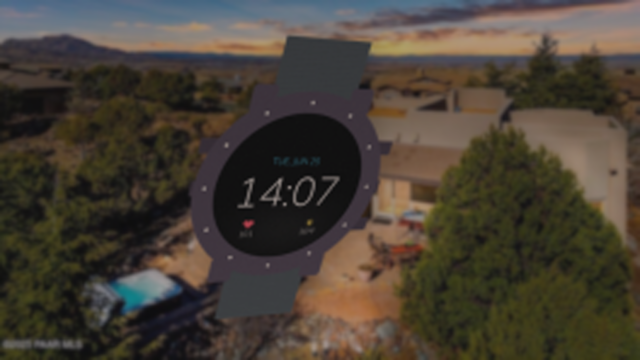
14.07
